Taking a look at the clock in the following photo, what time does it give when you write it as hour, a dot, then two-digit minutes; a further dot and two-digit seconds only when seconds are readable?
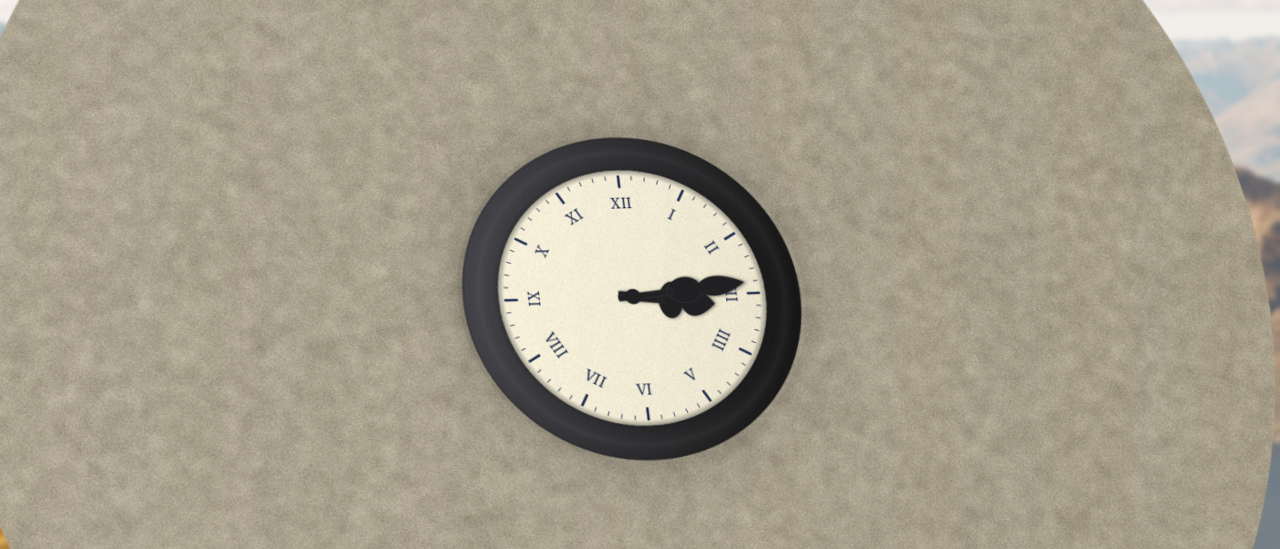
3.14
